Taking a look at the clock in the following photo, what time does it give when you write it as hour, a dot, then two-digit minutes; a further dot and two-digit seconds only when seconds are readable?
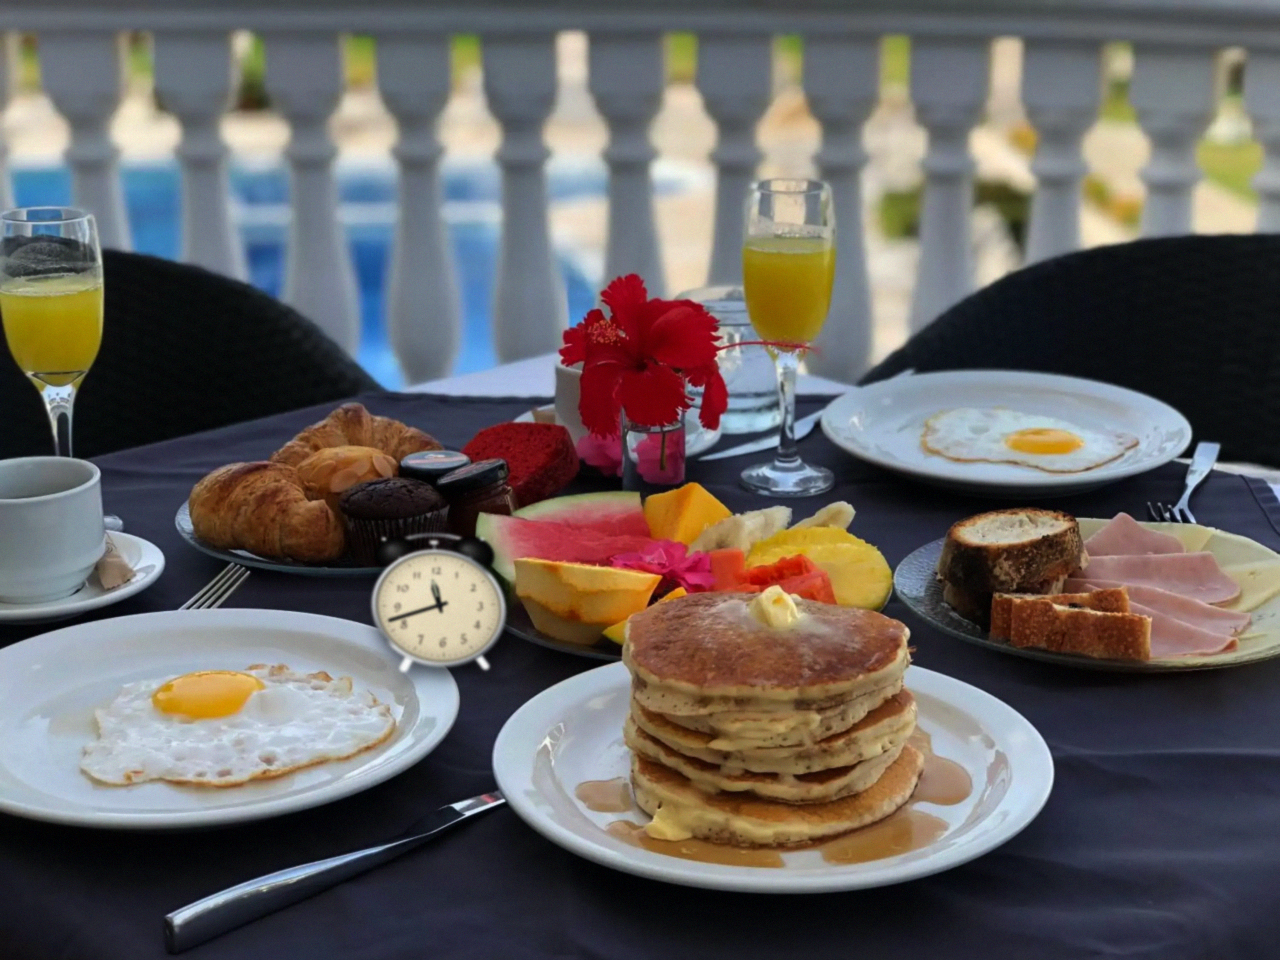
11.42
